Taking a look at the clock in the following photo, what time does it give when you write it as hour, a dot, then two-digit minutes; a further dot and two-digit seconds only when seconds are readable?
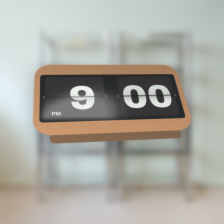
9.00
